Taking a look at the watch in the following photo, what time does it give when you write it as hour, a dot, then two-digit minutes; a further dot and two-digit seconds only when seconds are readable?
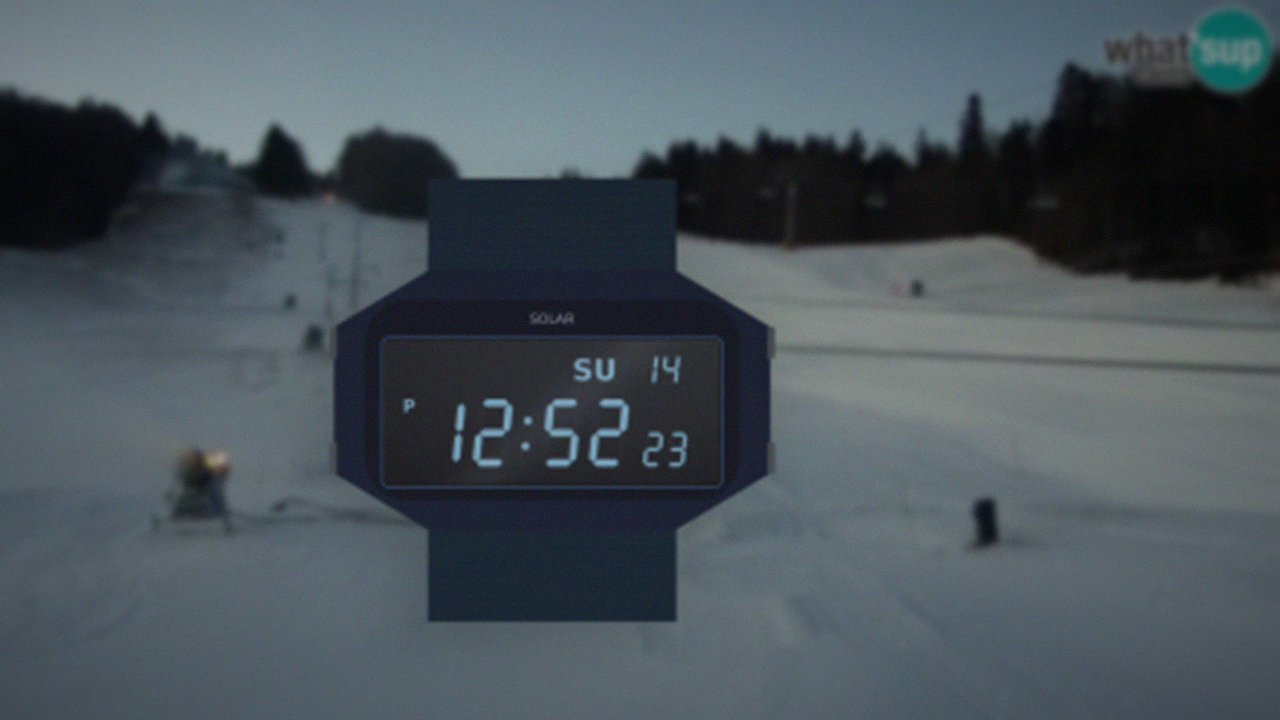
12.52.23
